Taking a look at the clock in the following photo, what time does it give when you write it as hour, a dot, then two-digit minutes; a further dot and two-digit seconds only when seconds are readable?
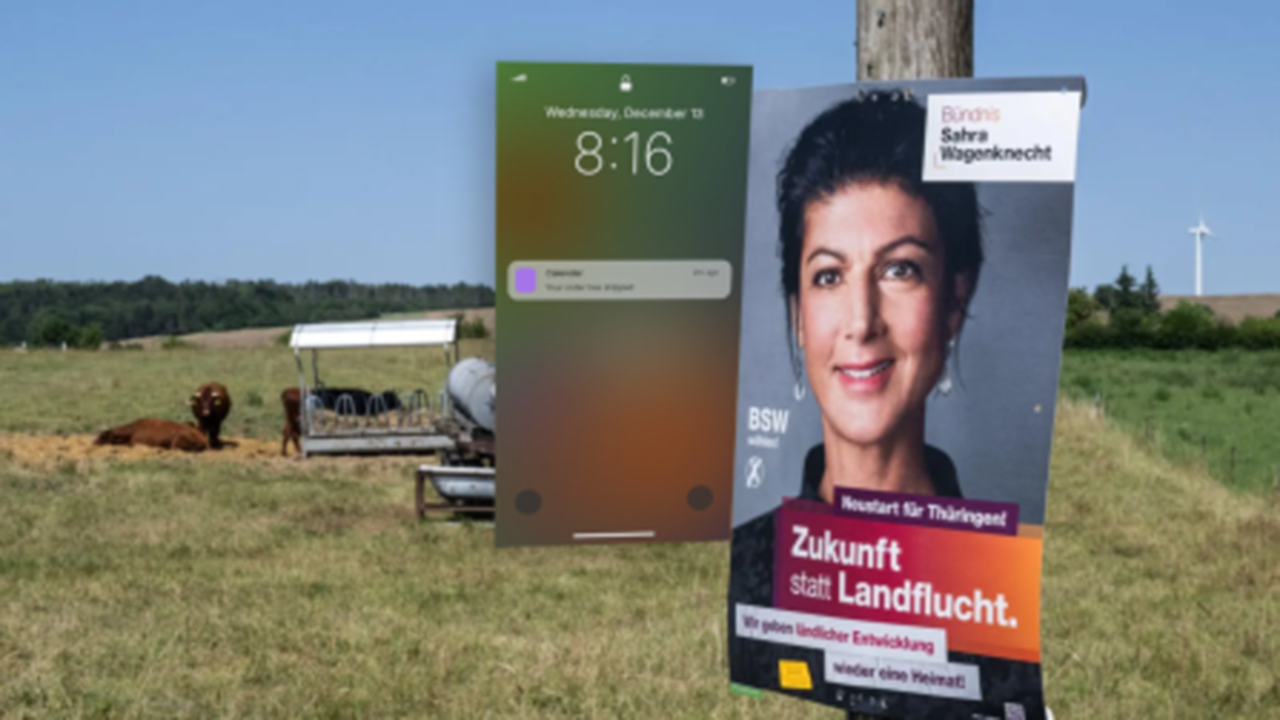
8.16
